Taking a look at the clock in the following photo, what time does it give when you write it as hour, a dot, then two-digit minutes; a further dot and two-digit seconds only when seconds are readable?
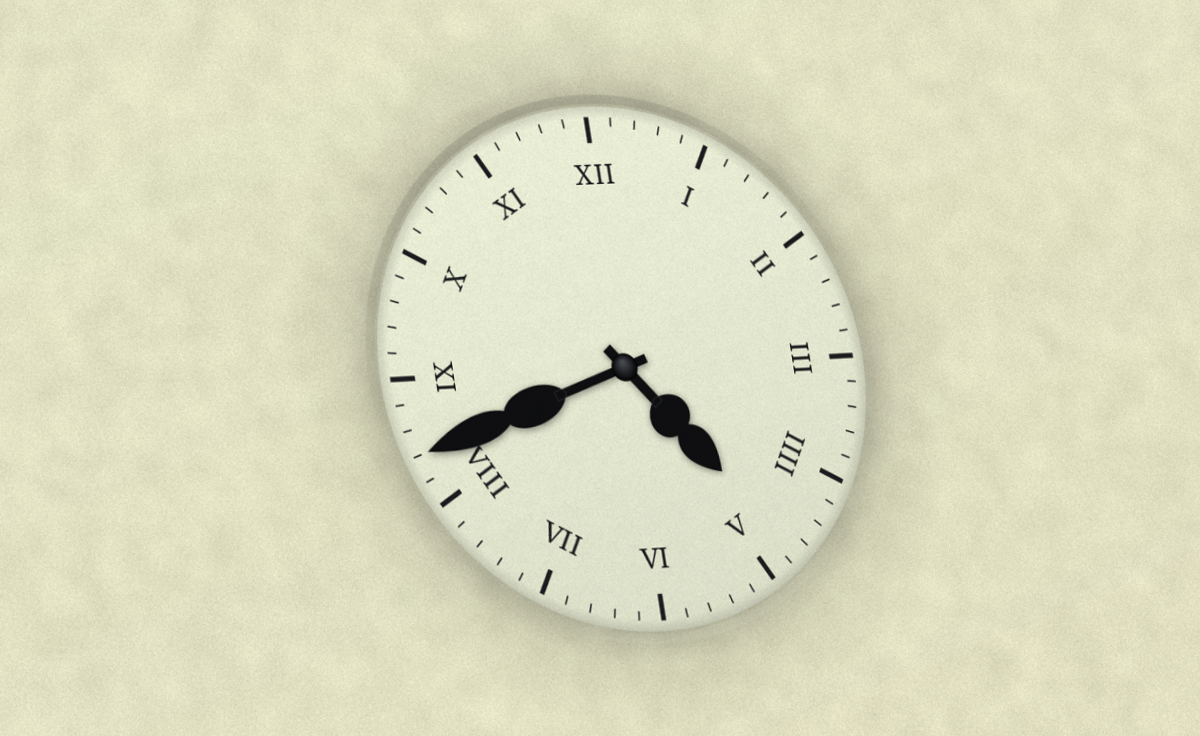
4.42
